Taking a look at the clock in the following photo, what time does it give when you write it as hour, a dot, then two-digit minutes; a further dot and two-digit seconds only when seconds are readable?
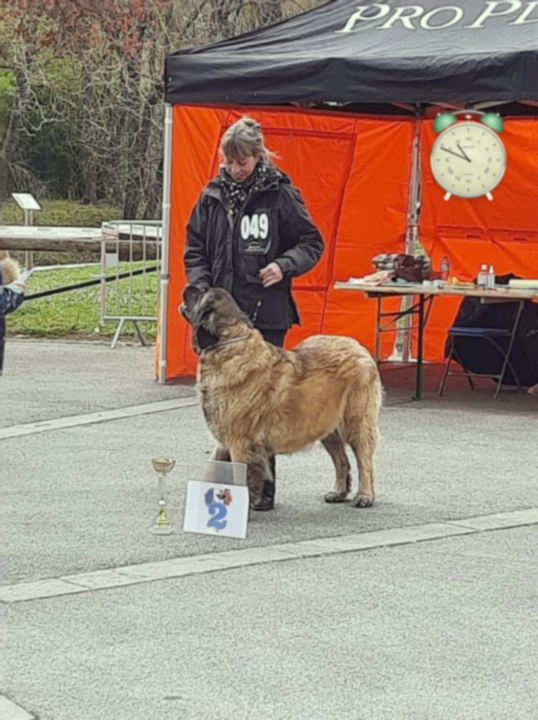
10.49
